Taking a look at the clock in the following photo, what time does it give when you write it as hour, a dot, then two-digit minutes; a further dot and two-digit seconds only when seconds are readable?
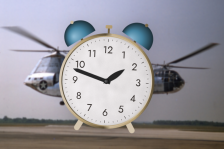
1.48
